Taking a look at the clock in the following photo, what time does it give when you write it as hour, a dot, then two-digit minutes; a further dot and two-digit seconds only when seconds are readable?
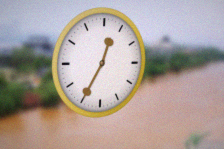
12.35
